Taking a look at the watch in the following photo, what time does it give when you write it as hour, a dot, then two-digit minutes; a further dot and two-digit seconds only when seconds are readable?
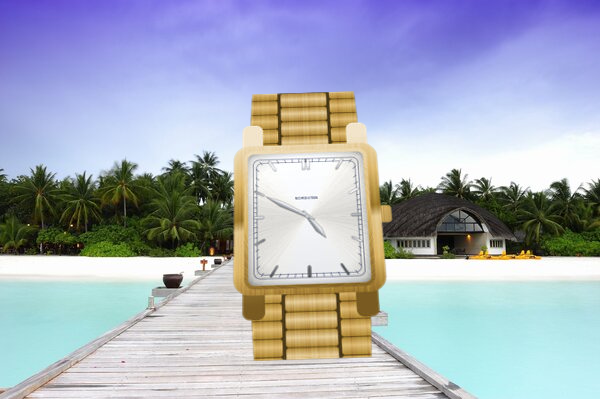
4.50
